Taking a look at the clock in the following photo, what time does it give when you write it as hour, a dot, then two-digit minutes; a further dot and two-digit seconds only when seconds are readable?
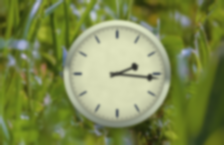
2.16
